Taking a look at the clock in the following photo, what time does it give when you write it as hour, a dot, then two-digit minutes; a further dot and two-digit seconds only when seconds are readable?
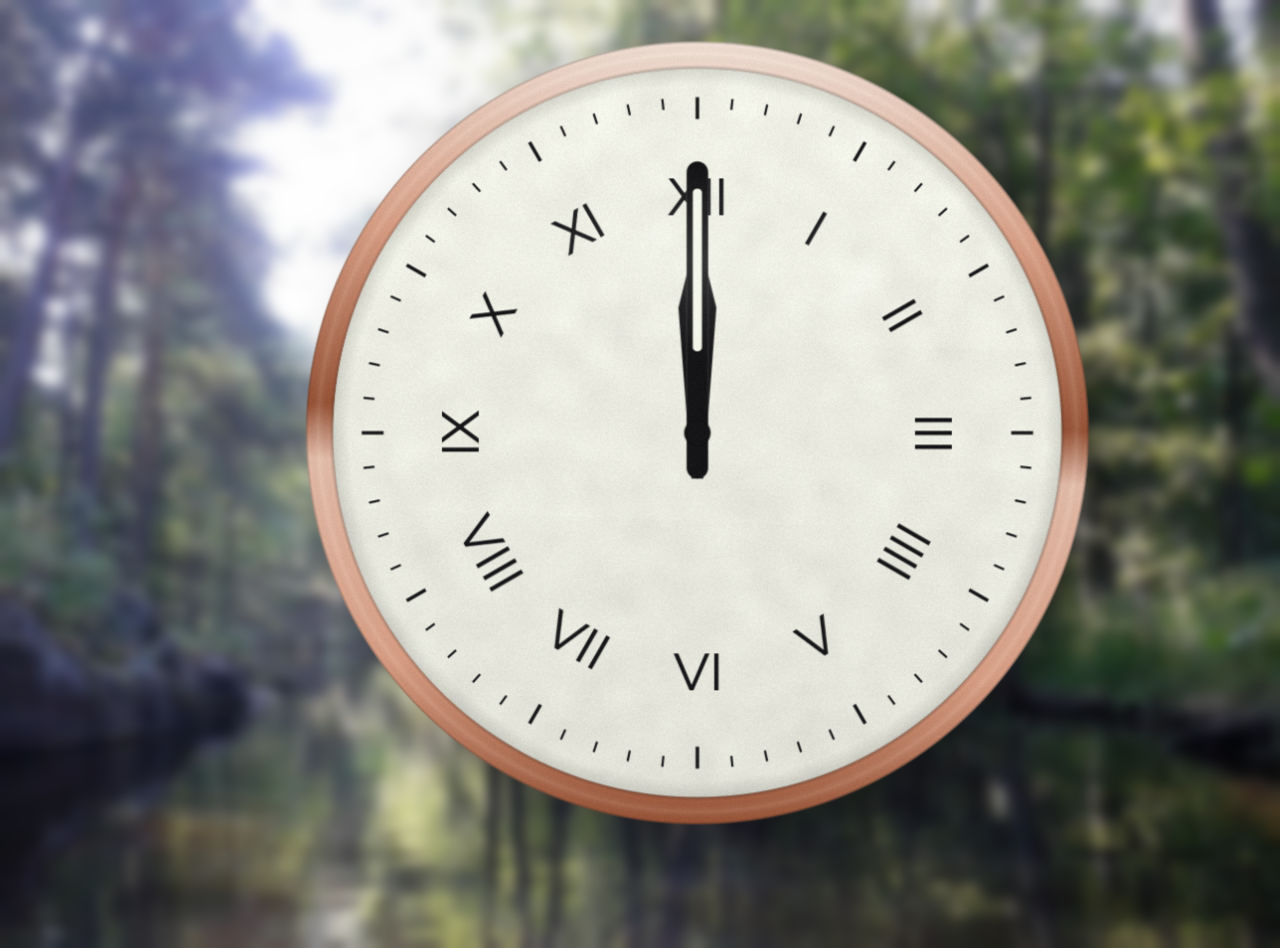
12.00
